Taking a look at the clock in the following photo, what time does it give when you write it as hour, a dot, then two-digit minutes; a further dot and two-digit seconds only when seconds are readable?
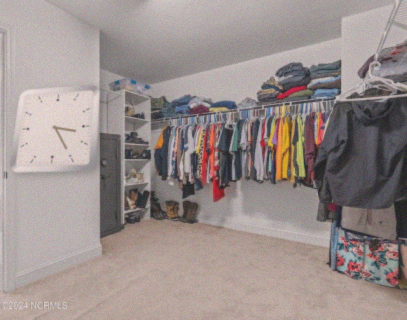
3.25
